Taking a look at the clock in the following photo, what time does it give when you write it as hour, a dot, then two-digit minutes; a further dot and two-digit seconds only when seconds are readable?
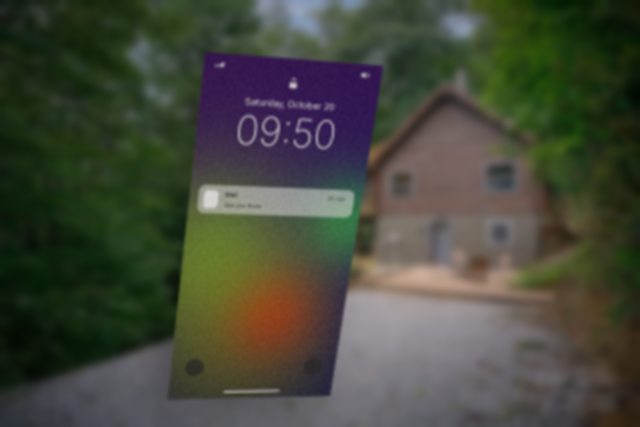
9.50
